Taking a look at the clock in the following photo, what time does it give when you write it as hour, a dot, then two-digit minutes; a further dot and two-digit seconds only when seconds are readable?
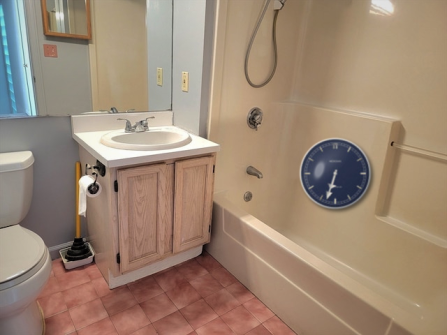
6.33
